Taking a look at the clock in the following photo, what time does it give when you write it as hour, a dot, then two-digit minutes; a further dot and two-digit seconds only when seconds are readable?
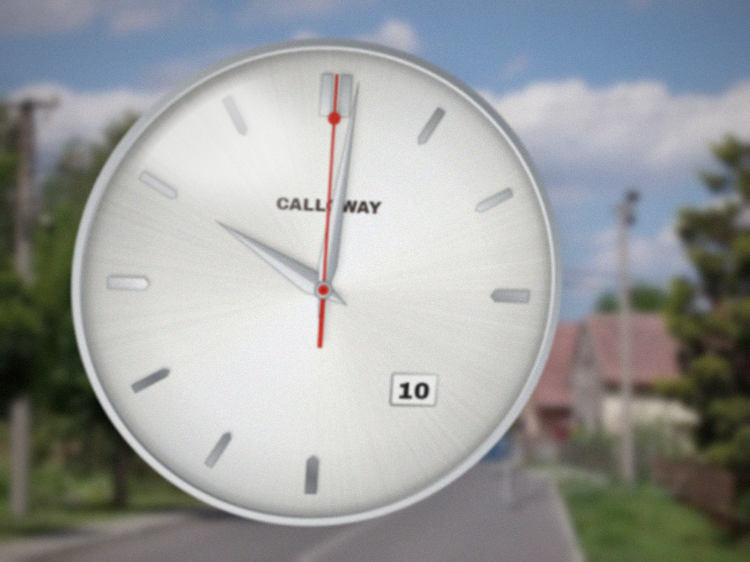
10.01.00
